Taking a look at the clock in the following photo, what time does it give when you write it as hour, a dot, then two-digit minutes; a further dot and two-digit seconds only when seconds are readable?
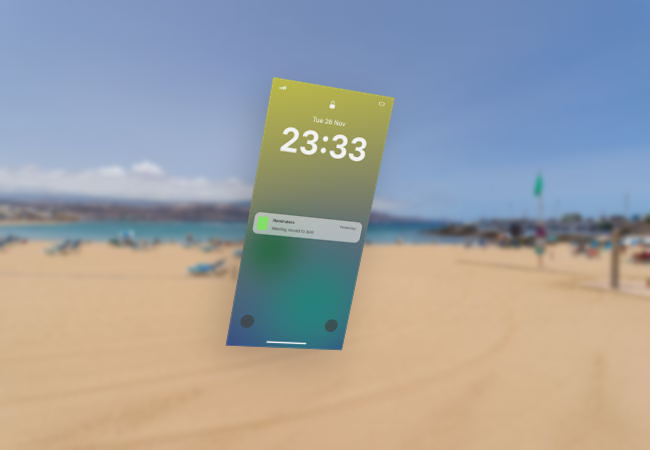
23.33
